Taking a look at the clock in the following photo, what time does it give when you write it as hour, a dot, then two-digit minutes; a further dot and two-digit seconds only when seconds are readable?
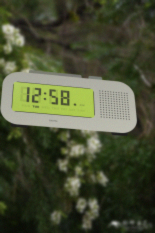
12.58
